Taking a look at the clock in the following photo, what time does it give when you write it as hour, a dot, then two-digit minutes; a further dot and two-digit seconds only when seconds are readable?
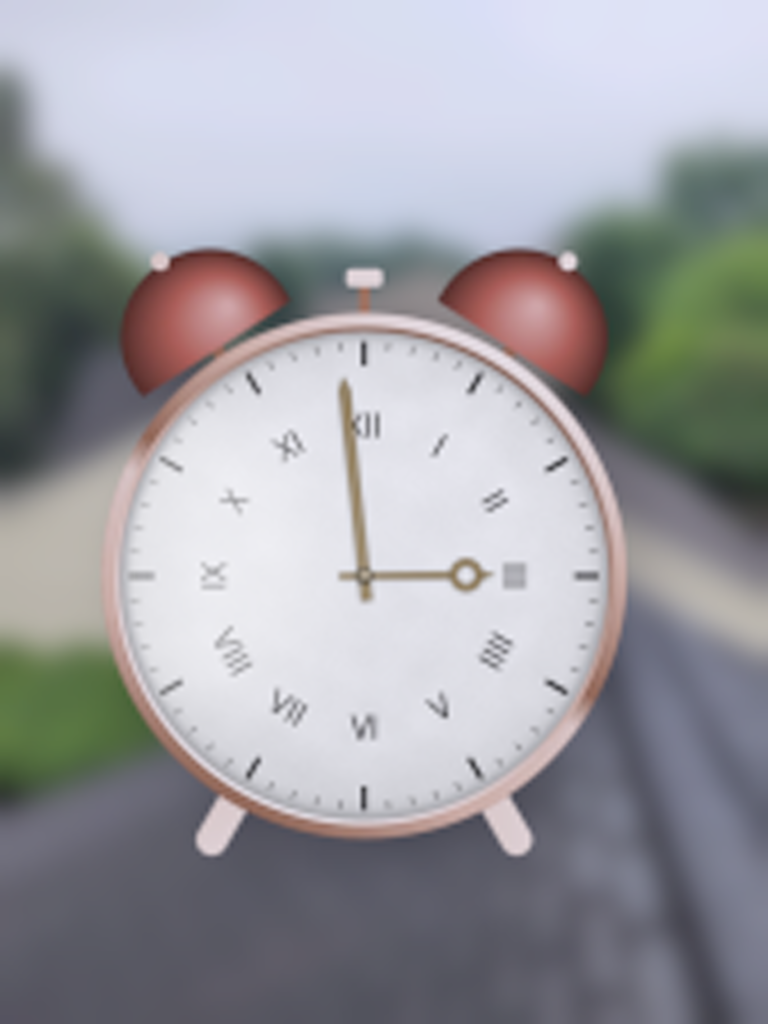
2.59
